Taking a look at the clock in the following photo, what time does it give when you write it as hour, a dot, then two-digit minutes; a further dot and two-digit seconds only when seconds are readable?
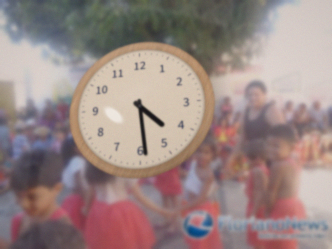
4.29
